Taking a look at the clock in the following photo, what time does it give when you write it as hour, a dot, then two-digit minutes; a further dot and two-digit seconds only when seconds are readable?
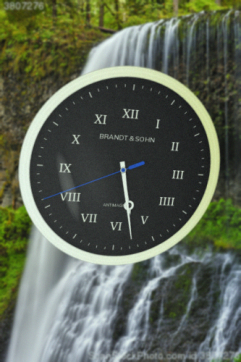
5.27.41
